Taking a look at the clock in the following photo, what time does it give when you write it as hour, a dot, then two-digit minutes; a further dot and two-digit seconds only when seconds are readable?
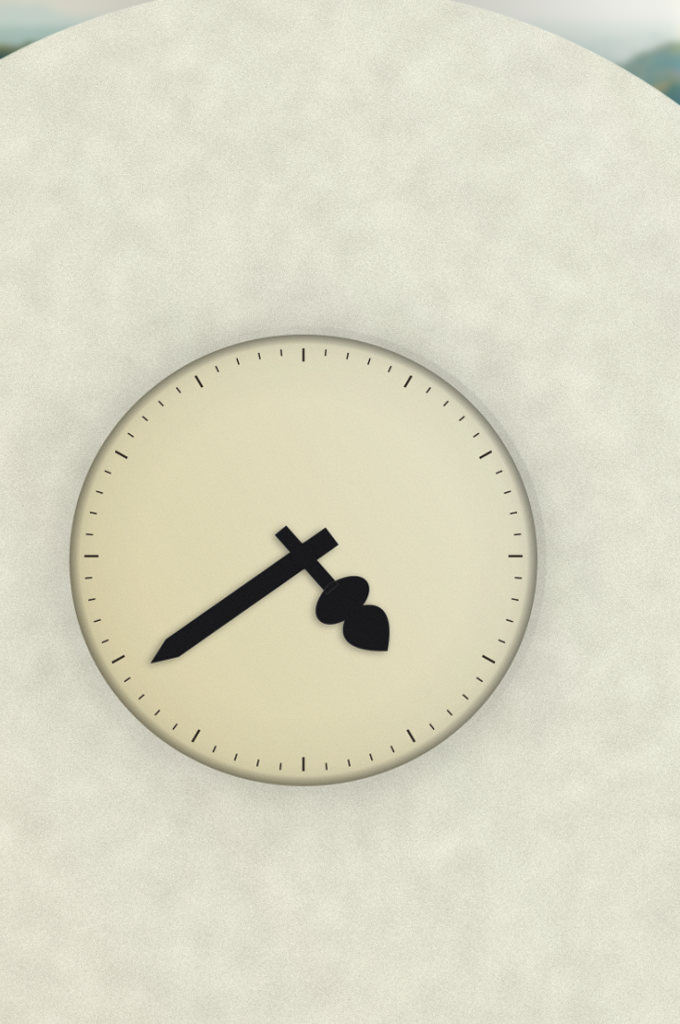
4.39
